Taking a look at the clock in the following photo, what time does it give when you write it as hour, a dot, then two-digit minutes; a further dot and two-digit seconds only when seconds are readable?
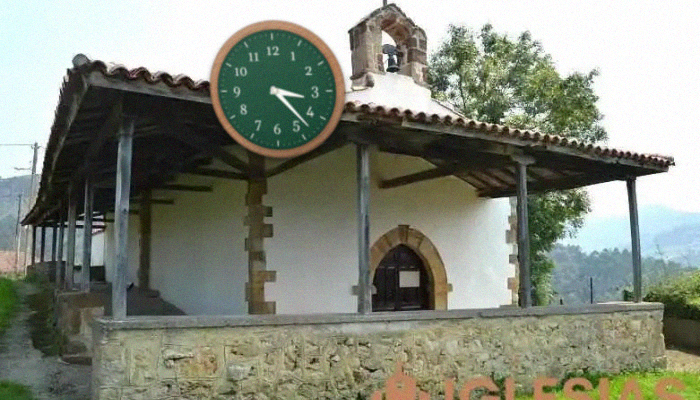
3.23
